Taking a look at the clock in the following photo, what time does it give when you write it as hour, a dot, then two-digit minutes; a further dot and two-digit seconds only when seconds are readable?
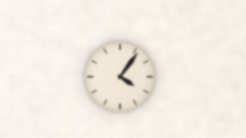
4.06
